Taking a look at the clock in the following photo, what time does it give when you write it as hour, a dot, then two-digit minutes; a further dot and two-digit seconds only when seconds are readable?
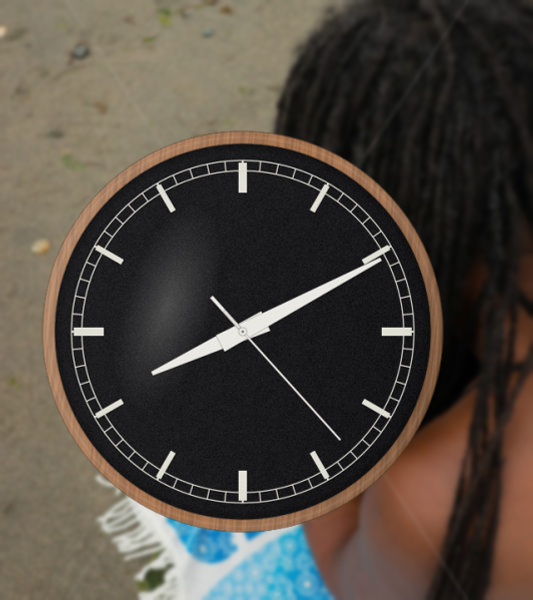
8.10.23
